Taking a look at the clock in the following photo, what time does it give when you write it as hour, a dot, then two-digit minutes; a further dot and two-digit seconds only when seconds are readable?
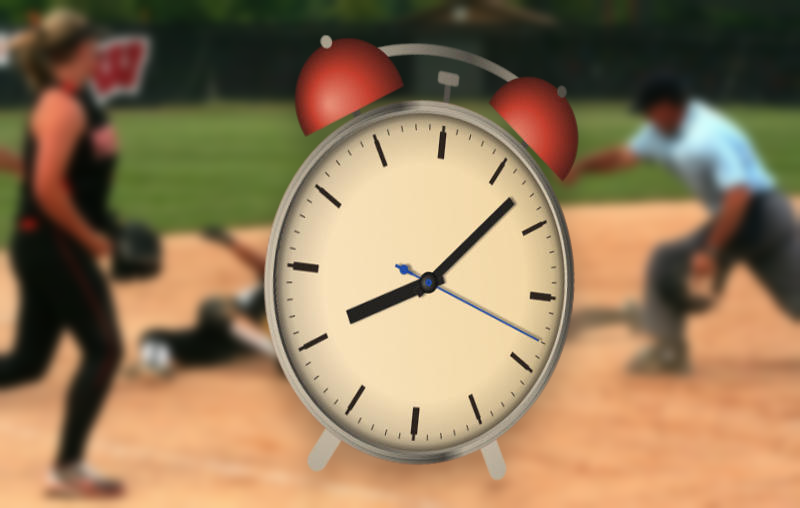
8.07.18
